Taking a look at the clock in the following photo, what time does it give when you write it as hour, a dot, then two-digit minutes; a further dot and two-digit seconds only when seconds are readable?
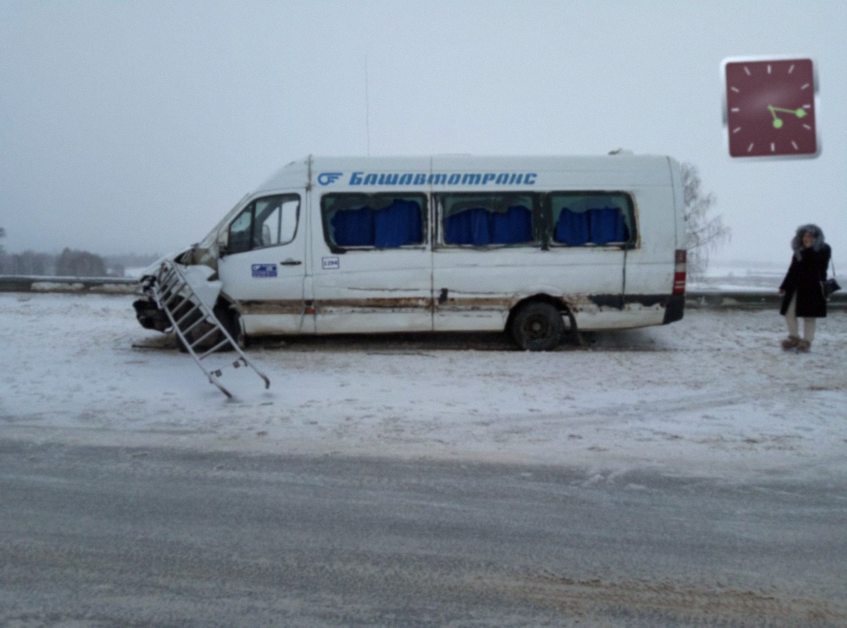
5.17
